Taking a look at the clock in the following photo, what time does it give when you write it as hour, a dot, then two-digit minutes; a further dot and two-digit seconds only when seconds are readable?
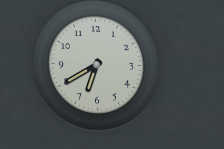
6.40
